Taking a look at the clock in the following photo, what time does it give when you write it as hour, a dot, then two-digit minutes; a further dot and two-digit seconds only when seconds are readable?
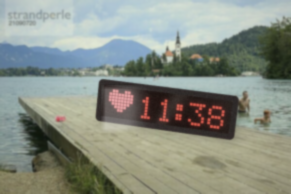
11.38
